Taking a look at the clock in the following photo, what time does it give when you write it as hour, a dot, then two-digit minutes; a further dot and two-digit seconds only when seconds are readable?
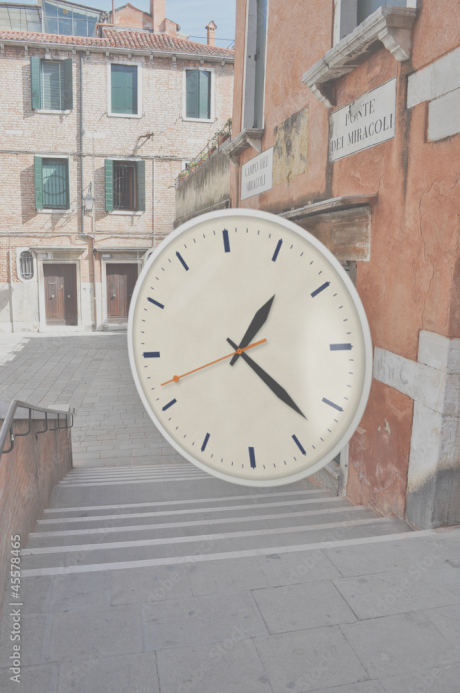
1.22.42
